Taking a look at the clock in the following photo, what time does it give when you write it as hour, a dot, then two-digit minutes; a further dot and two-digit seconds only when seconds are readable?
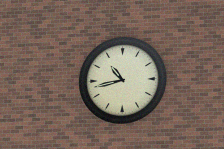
10.43
